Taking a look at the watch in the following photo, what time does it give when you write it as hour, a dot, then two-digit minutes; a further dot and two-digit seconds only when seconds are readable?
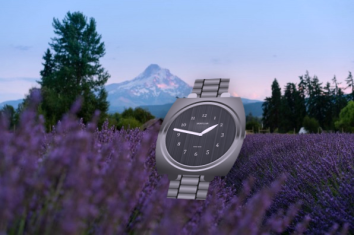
1.47
